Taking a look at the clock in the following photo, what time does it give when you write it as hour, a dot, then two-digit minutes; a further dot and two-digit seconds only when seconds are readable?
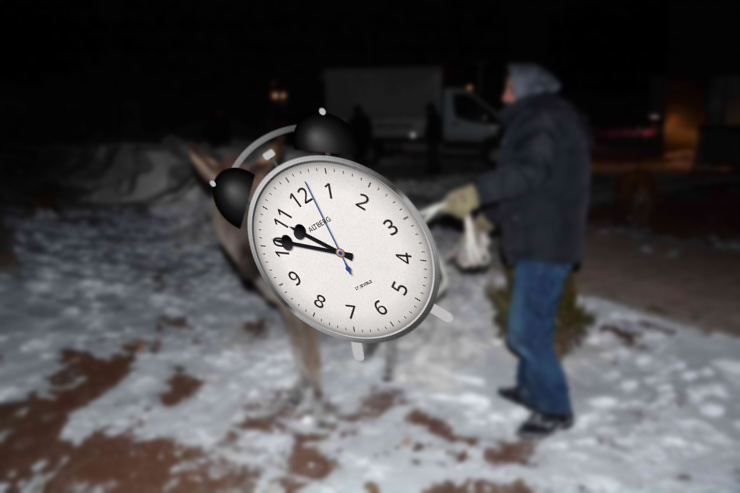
10.51.02
